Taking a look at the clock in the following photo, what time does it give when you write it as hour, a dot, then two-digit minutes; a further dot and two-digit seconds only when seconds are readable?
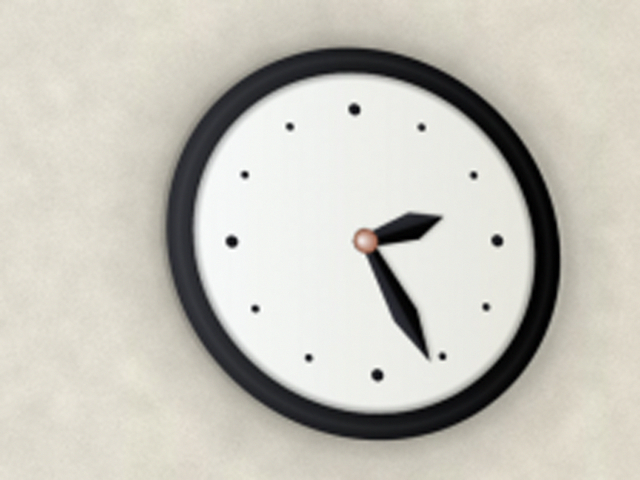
2.26
